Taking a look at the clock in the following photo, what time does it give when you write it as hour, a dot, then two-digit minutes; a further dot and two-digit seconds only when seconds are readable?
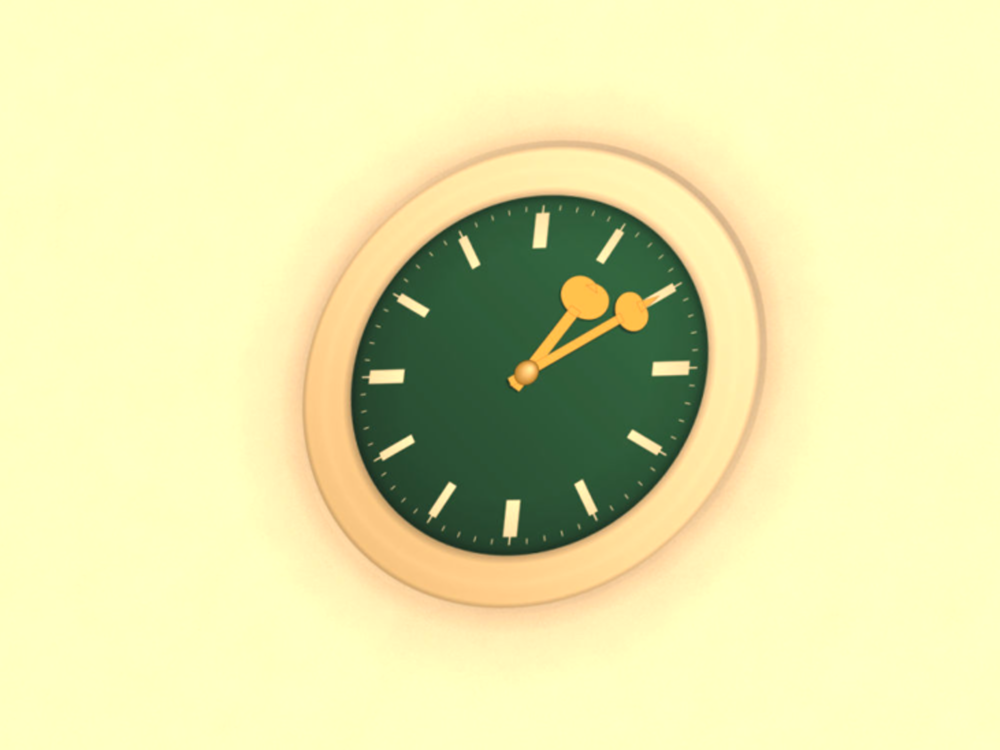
1.10
